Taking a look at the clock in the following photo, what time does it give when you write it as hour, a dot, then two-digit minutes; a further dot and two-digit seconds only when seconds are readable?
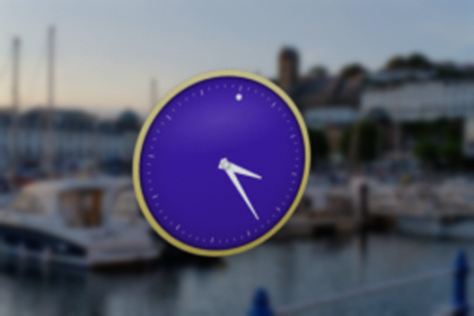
3.23
